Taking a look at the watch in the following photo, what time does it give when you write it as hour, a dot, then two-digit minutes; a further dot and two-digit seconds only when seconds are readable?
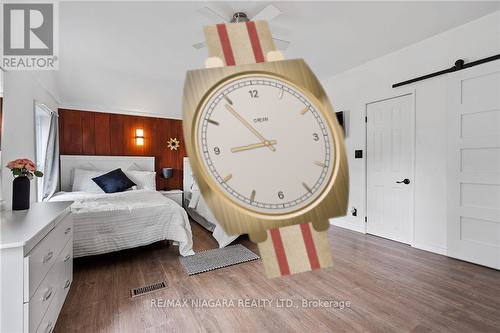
8.54
